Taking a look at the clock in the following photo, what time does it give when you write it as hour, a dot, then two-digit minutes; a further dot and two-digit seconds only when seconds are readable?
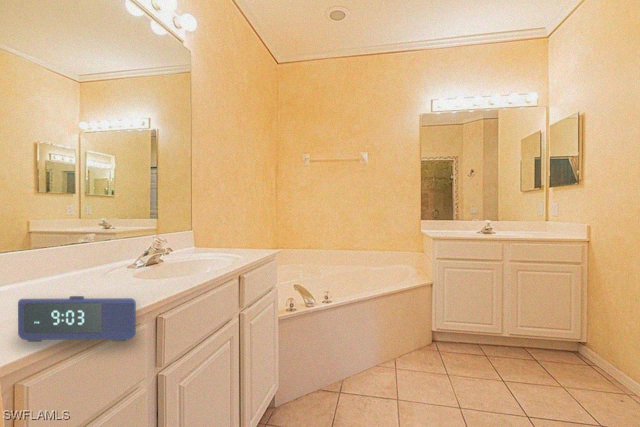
9.03
